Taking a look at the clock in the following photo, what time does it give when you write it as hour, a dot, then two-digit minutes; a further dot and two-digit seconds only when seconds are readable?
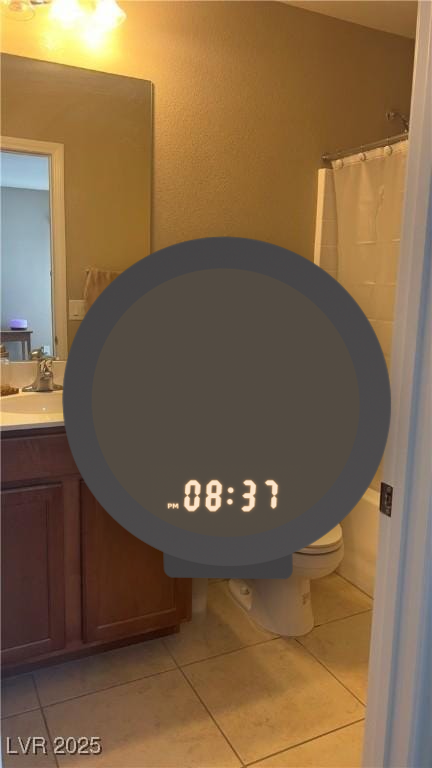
8.37
